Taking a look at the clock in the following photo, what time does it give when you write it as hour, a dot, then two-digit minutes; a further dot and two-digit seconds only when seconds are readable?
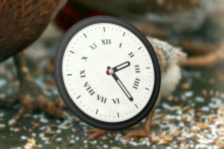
2.25
